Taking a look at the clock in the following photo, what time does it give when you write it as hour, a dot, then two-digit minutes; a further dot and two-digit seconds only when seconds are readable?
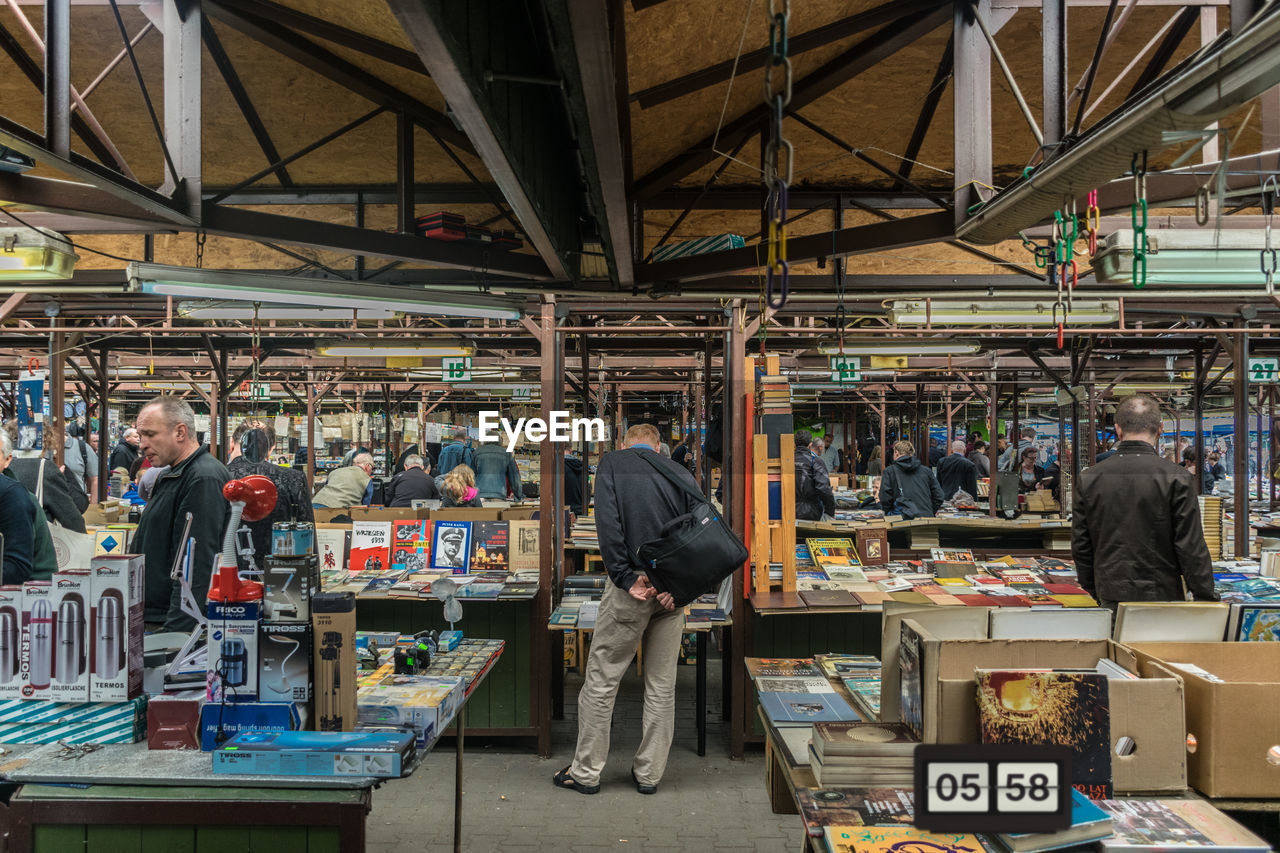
5.58
